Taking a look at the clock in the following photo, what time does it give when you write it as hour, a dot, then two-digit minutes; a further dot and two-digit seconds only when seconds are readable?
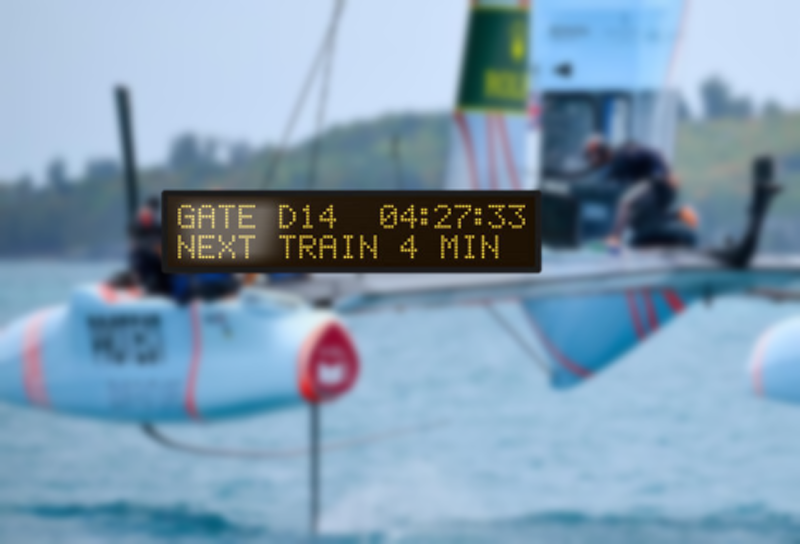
4.27.33
